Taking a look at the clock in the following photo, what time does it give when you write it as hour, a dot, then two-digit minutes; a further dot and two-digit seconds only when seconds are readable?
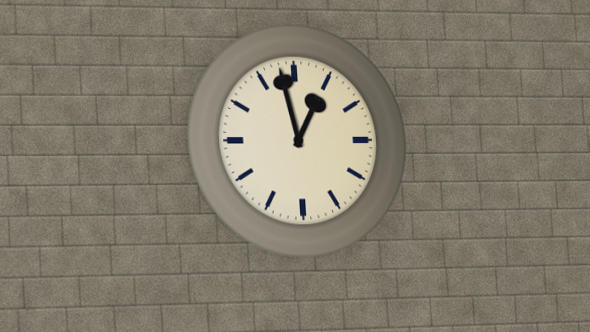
12.58
